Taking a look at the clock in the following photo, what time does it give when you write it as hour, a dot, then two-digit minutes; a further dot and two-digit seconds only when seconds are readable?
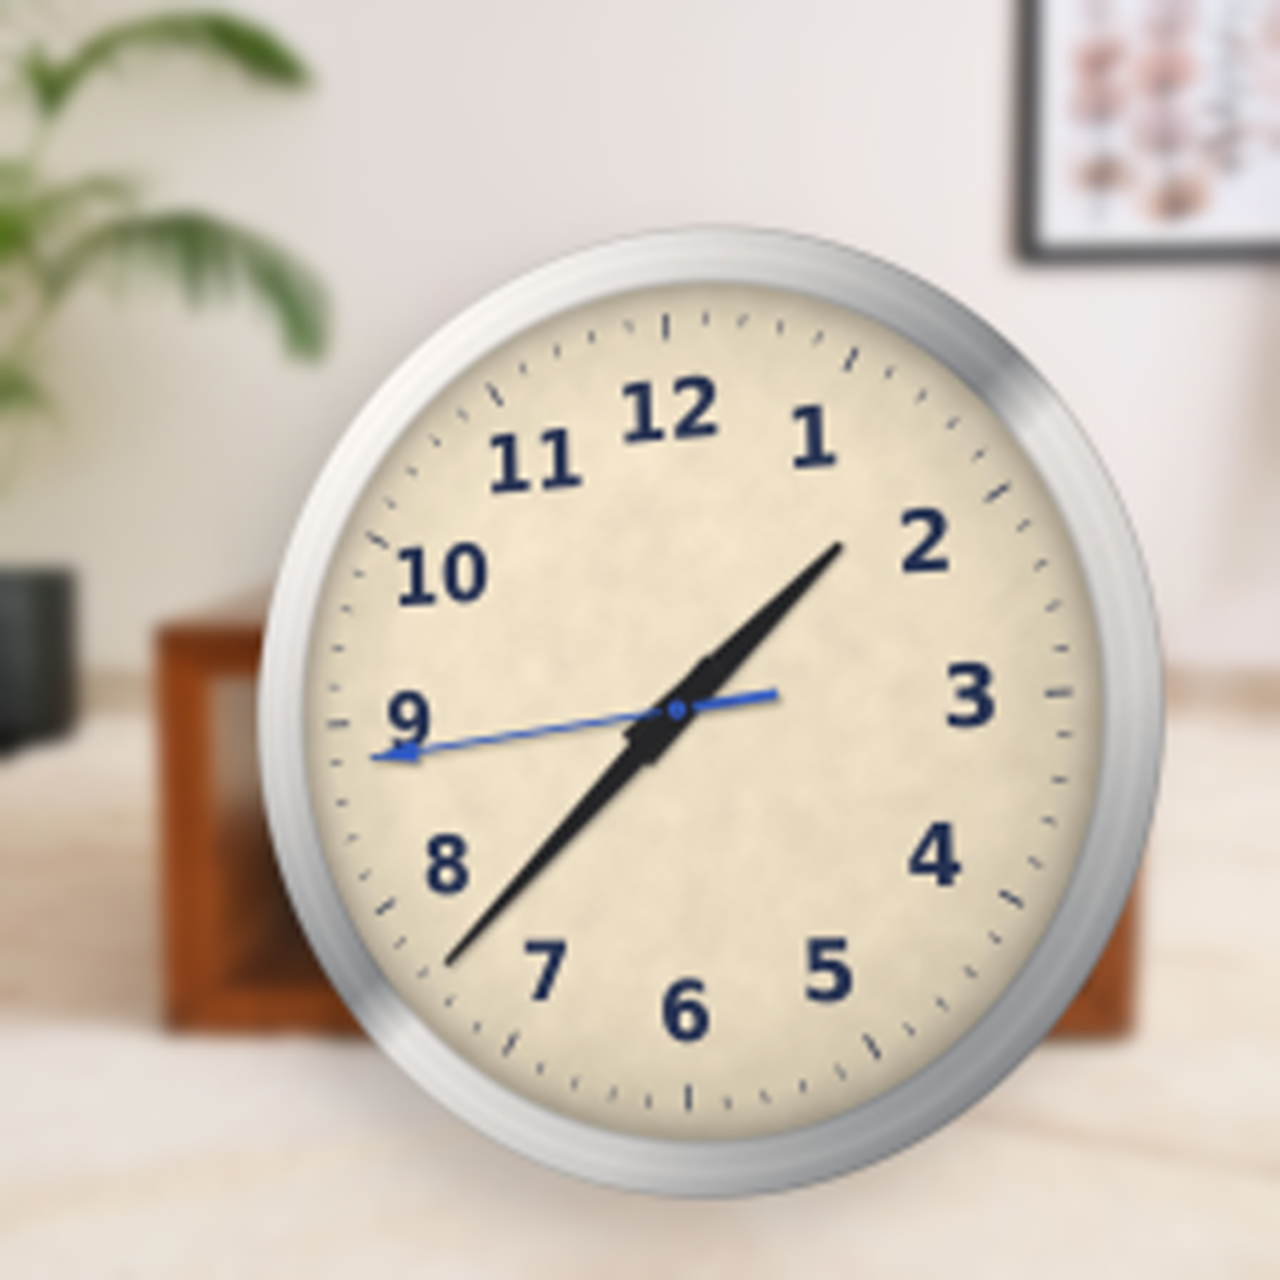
1.37.44
